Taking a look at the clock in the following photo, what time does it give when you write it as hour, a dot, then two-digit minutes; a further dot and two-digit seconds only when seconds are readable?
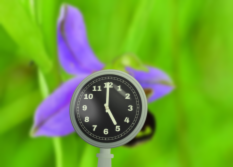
5.00
